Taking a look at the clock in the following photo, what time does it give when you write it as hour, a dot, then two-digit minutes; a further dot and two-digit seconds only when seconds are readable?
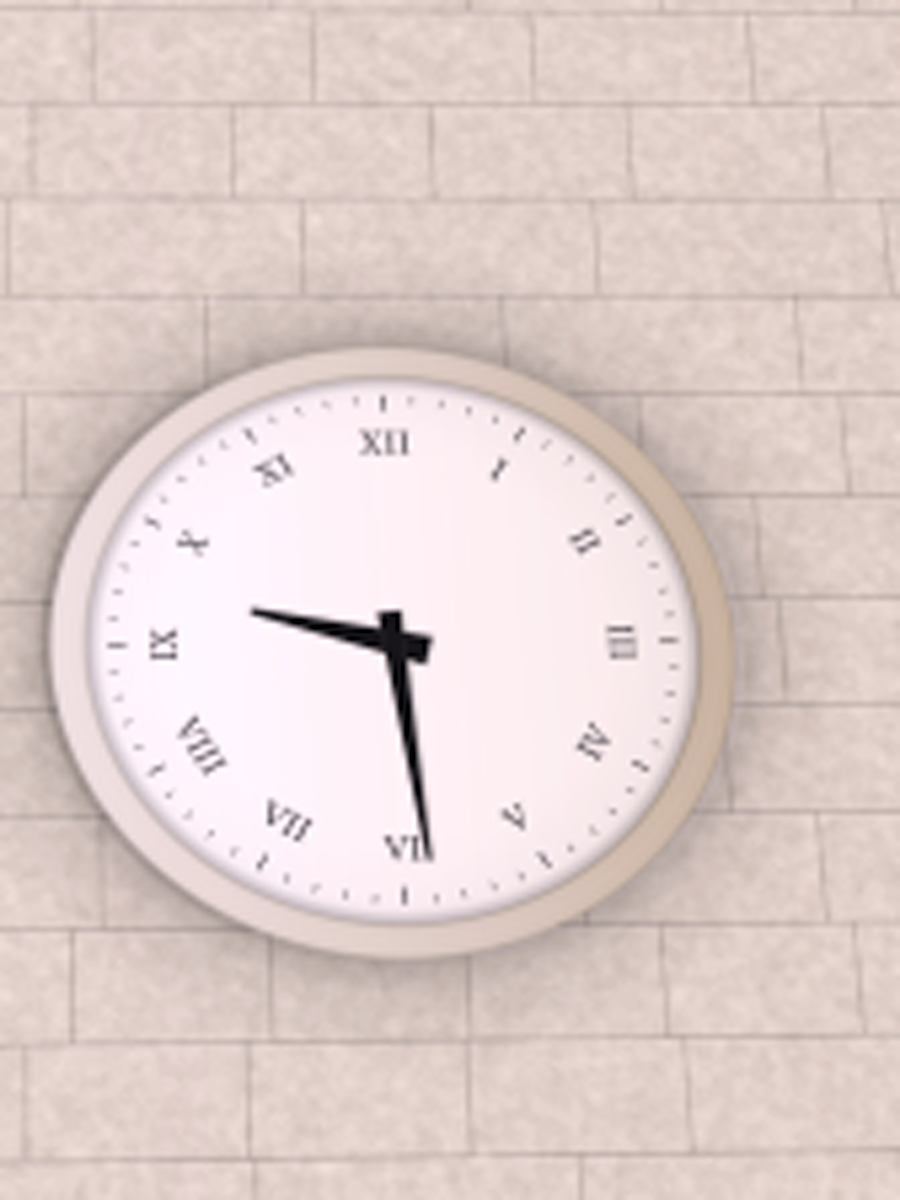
9.29
